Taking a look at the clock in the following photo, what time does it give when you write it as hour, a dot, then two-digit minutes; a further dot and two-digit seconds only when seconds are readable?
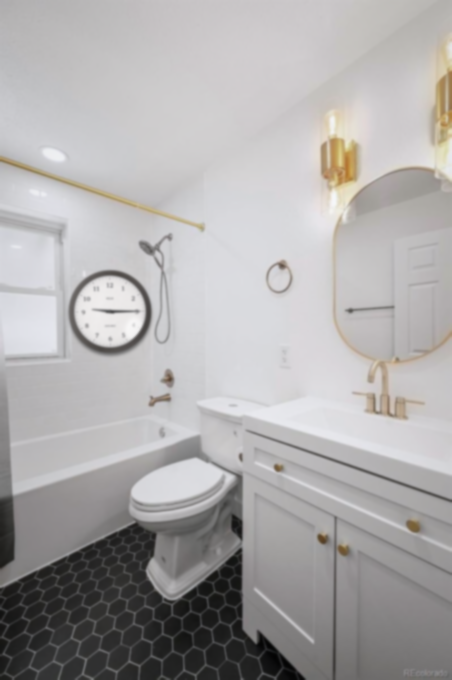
9.15
